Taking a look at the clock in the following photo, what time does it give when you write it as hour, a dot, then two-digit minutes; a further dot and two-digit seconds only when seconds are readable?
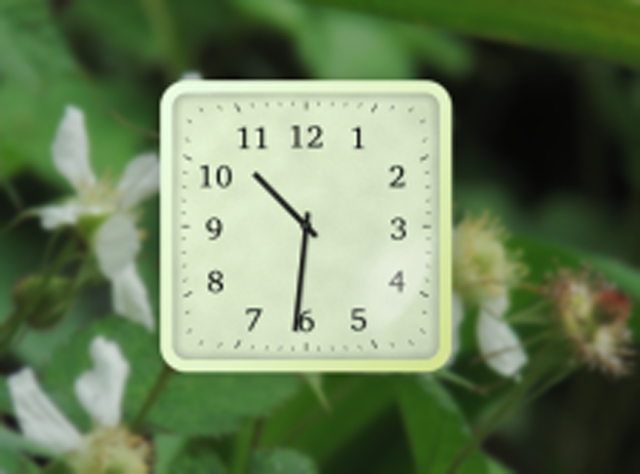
10.31
